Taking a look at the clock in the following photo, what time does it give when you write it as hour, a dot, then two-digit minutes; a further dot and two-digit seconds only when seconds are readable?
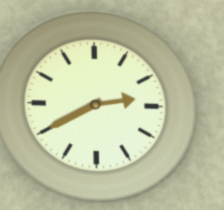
2.40
